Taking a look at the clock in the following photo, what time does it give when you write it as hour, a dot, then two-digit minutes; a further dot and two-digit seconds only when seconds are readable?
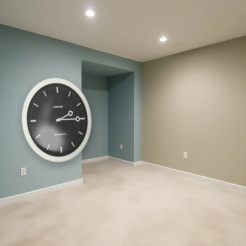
2.15
